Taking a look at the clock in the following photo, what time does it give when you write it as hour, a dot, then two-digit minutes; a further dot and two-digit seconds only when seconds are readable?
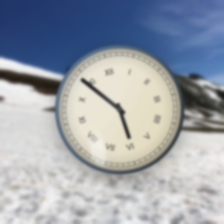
5.54
